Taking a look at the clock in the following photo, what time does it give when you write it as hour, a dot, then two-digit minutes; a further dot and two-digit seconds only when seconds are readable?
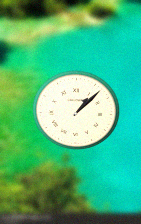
1.07
